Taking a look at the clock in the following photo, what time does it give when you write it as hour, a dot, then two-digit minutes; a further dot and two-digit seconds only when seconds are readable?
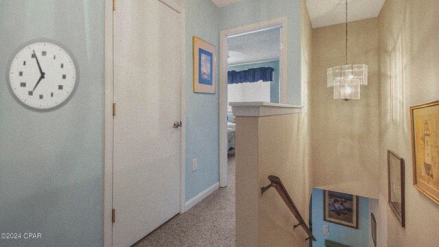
6.56
